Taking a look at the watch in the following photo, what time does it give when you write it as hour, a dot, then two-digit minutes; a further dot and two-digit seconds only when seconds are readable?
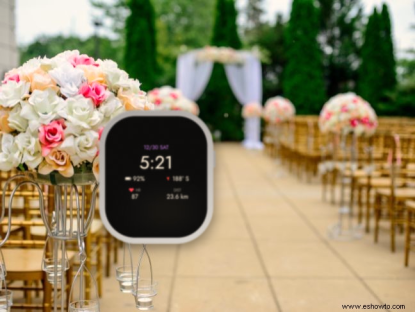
5.21
